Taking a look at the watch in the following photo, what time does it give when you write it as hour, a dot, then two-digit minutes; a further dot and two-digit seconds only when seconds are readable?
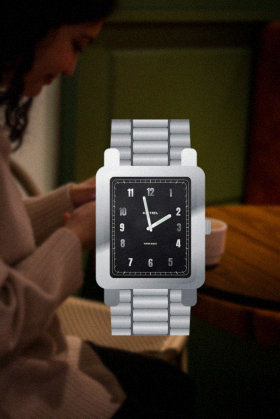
1.58
